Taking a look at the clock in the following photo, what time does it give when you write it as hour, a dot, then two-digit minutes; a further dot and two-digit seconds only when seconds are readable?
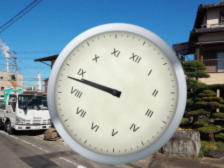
8.43
